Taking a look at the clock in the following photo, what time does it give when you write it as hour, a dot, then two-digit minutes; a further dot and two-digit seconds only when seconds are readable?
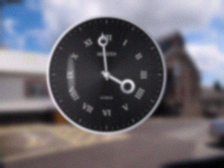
3.59
